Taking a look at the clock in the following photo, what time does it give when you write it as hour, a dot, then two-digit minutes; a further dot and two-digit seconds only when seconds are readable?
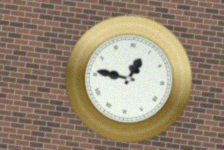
12.46
